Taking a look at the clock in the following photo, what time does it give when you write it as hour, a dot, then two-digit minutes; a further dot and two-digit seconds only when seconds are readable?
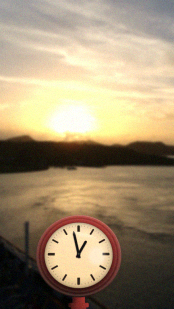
12.58
